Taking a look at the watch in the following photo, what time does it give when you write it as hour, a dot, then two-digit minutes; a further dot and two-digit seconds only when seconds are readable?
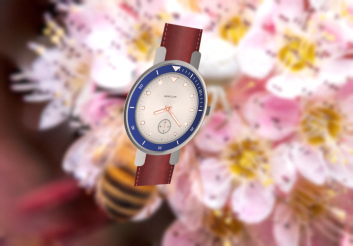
8.22
